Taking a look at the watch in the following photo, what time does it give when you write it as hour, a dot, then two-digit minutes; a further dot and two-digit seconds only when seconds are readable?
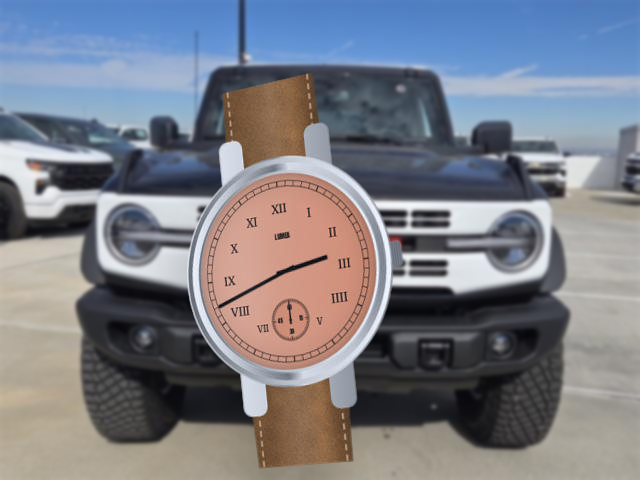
2.42
